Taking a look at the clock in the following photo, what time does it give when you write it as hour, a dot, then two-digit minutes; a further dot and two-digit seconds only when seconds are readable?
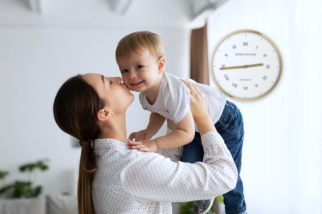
2.44
